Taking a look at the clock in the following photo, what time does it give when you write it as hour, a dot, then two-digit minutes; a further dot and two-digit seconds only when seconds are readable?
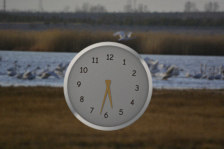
5.32
